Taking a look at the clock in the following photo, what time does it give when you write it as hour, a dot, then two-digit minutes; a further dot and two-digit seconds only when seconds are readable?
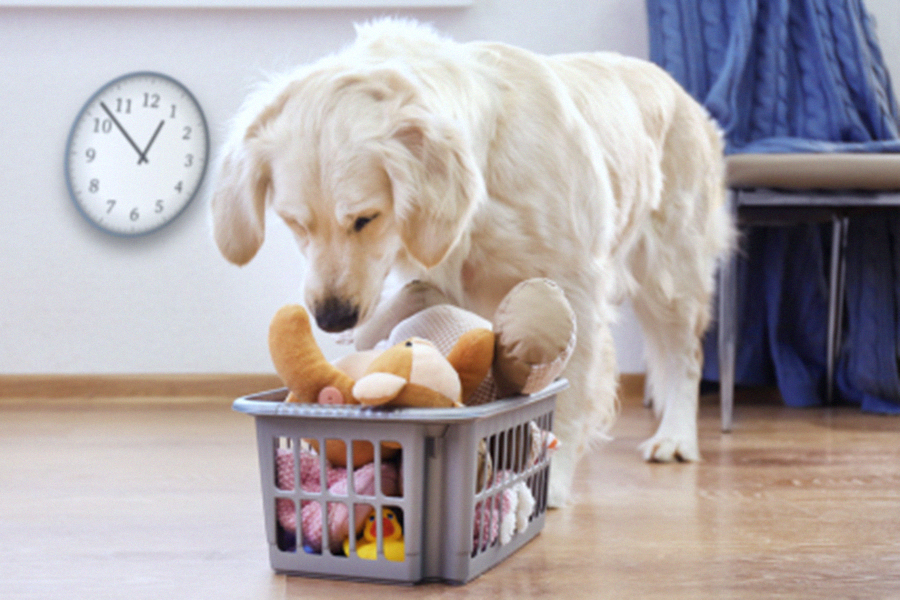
12.52
